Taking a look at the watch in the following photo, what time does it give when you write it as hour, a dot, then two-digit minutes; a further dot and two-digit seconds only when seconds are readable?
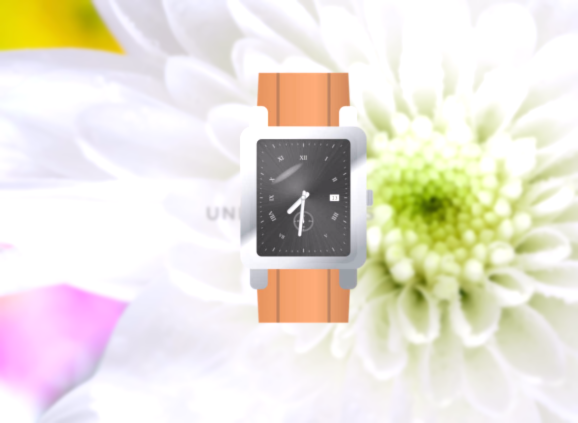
7.31
